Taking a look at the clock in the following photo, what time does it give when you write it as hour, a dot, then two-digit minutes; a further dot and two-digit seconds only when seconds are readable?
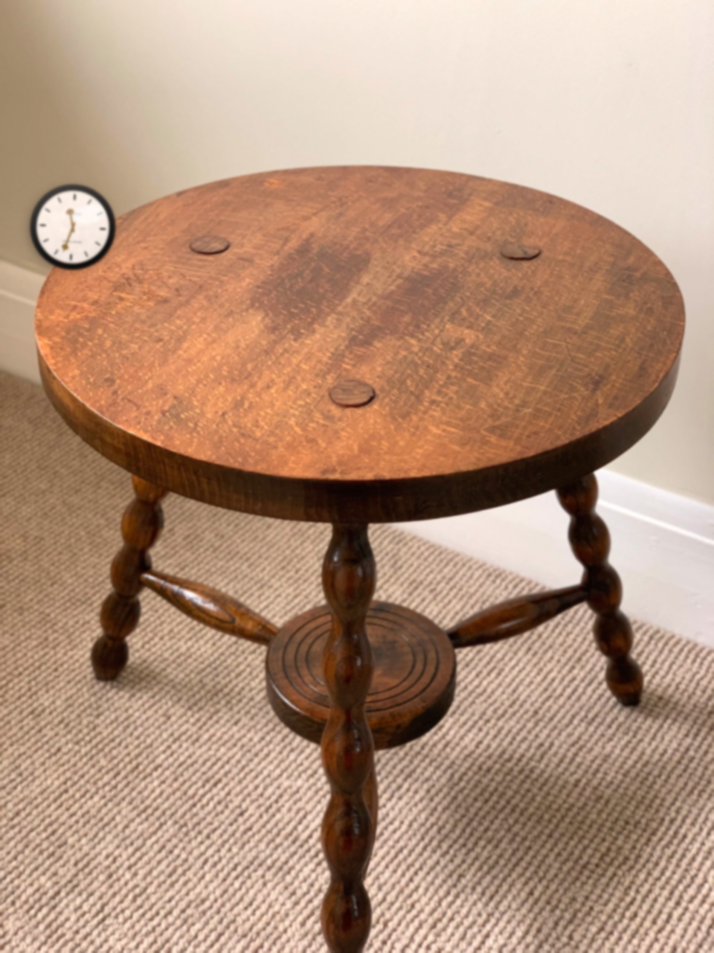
11.33
